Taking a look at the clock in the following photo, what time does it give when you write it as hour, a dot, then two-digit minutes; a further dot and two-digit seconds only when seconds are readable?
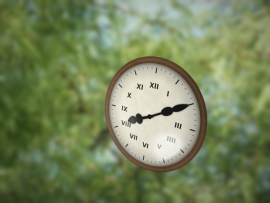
8.10
